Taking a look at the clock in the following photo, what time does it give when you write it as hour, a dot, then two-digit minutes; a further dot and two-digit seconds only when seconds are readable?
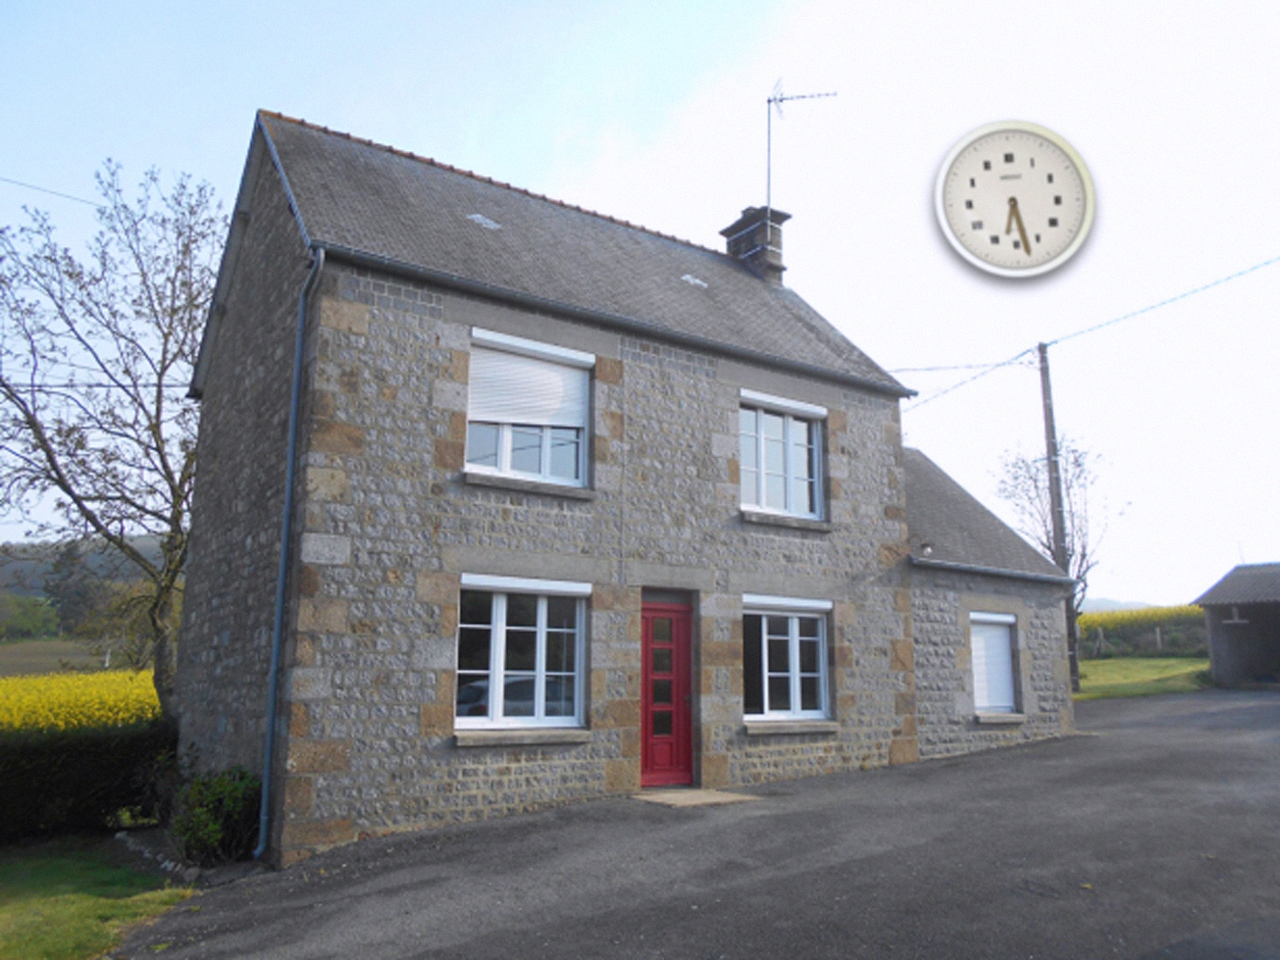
6.28
